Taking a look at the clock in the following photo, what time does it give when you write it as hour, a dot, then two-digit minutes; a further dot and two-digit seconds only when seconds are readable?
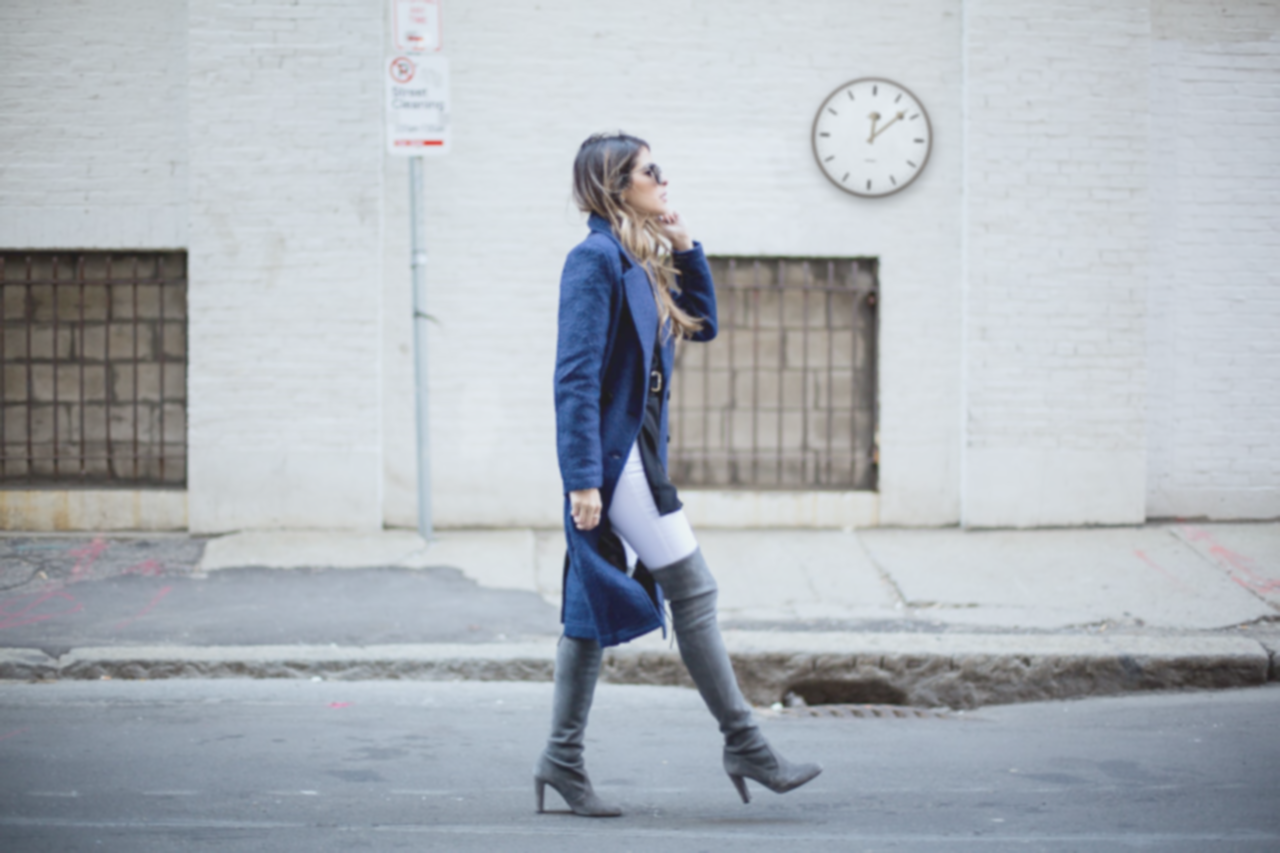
12.08
